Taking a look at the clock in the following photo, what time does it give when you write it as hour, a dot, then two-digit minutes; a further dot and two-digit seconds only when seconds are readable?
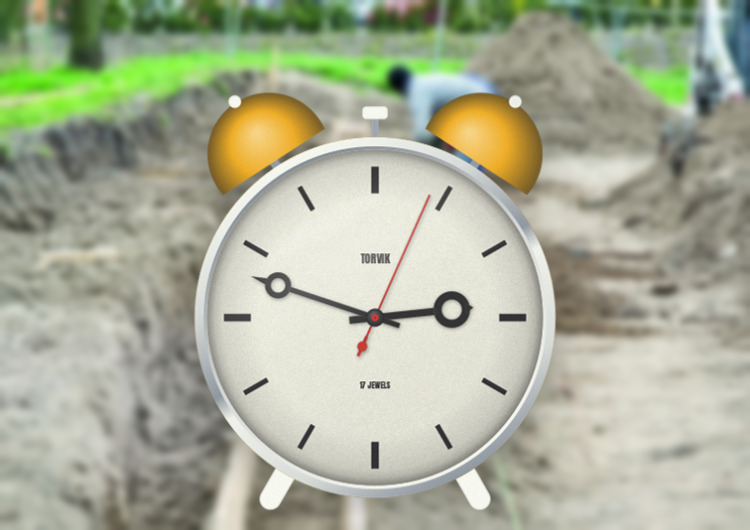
2.48.04
